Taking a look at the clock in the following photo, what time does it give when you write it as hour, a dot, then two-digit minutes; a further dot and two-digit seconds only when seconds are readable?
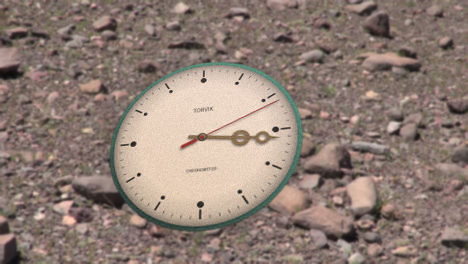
3.16.11
